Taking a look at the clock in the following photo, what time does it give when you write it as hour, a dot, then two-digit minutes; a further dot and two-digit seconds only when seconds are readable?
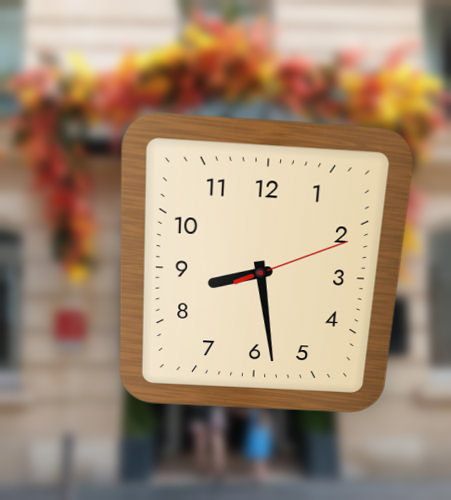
8.28.11
